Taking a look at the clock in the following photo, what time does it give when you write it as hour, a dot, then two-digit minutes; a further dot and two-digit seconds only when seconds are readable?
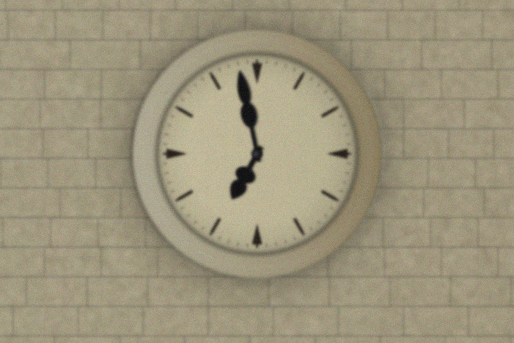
6.58
